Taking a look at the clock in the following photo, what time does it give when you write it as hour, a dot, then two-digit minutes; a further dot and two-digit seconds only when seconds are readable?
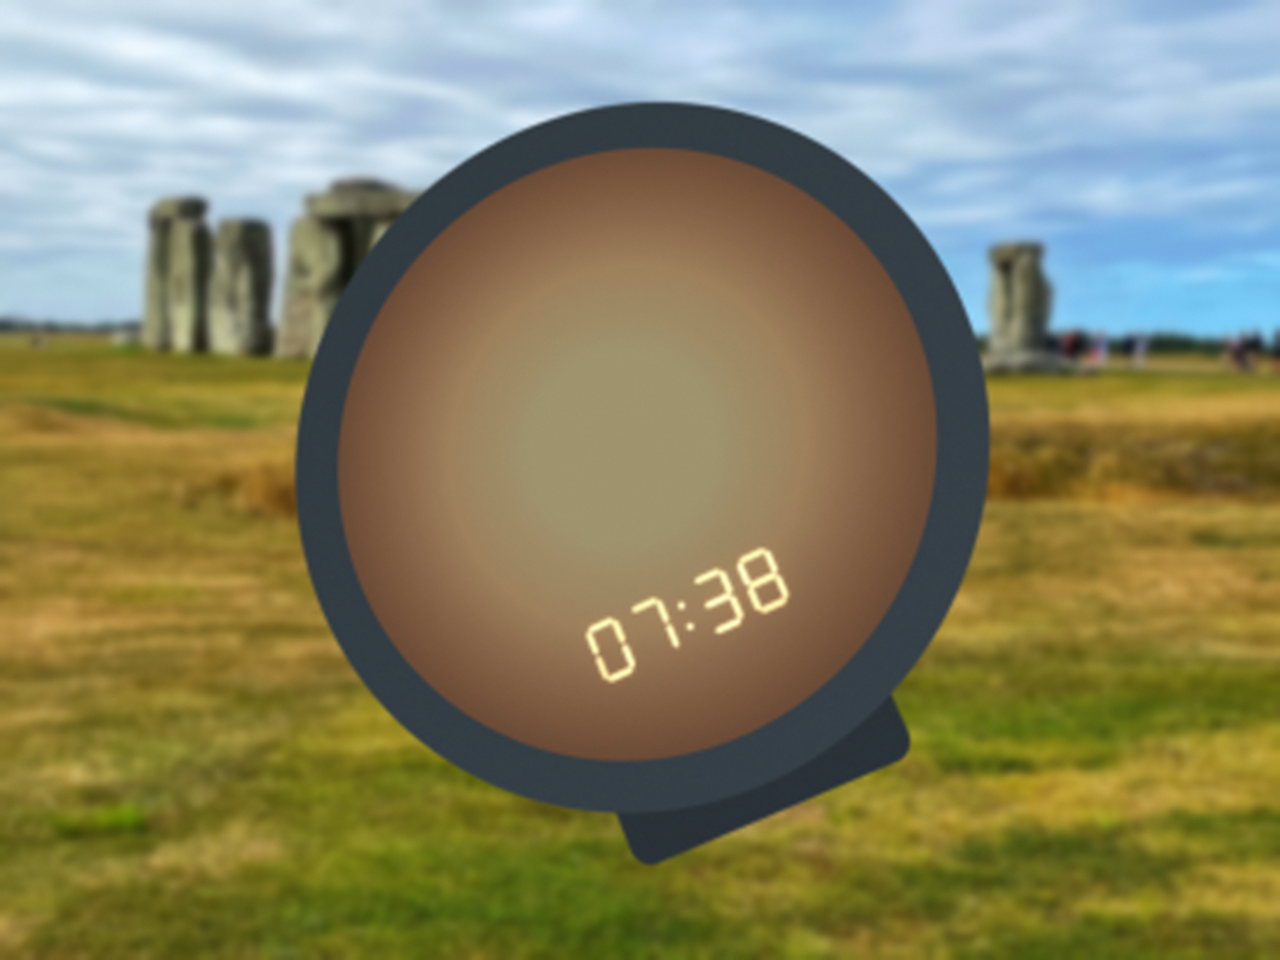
7.38
